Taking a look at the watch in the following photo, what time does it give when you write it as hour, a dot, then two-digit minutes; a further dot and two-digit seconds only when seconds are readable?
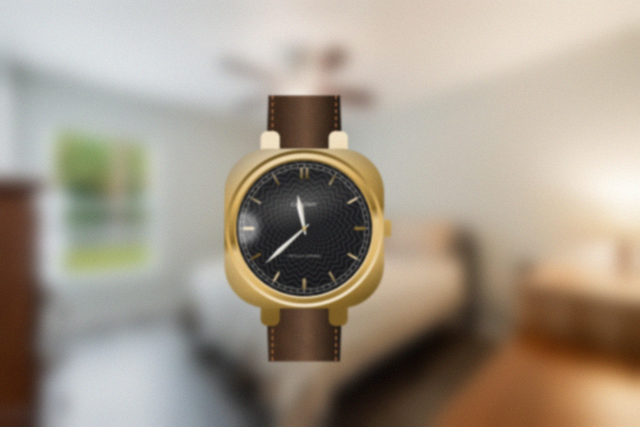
11.38
